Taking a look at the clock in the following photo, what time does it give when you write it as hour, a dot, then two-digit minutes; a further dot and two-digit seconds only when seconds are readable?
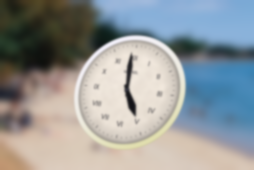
4.59
